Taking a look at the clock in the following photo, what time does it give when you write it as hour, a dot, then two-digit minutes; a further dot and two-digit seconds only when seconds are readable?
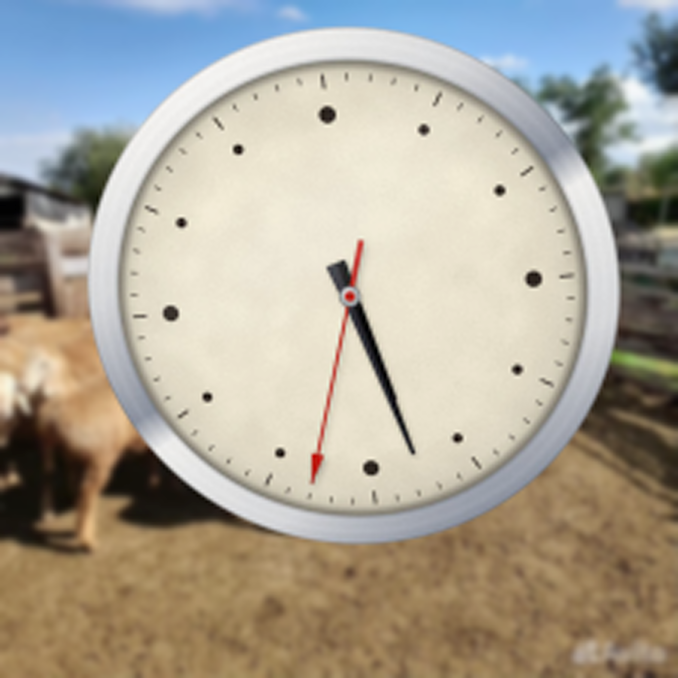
5.27.33
